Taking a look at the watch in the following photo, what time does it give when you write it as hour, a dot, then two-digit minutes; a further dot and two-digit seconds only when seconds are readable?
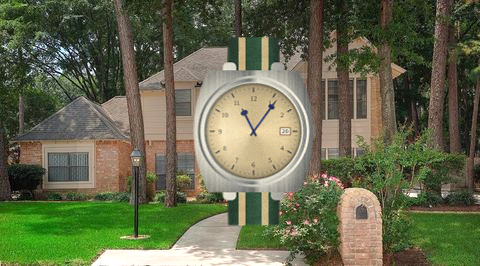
11.06
